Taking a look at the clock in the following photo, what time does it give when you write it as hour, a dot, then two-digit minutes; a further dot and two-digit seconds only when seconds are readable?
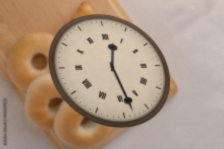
12.28
